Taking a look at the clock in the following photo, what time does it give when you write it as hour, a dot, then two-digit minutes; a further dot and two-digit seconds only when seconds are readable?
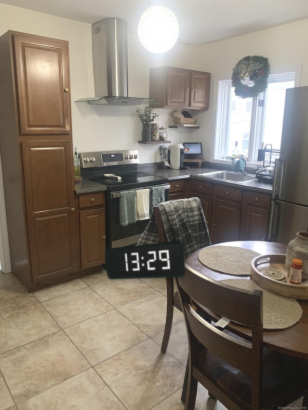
13.29
